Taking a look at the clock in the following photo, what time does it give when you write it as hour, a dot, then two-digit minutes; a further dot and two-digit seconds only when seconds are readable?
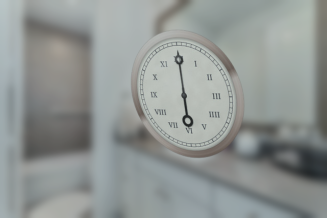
6.00
